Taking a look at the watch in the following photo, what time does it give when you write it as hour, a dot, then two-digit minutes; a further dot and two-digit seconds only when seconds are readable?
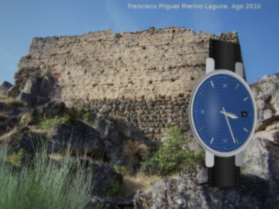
3.26
